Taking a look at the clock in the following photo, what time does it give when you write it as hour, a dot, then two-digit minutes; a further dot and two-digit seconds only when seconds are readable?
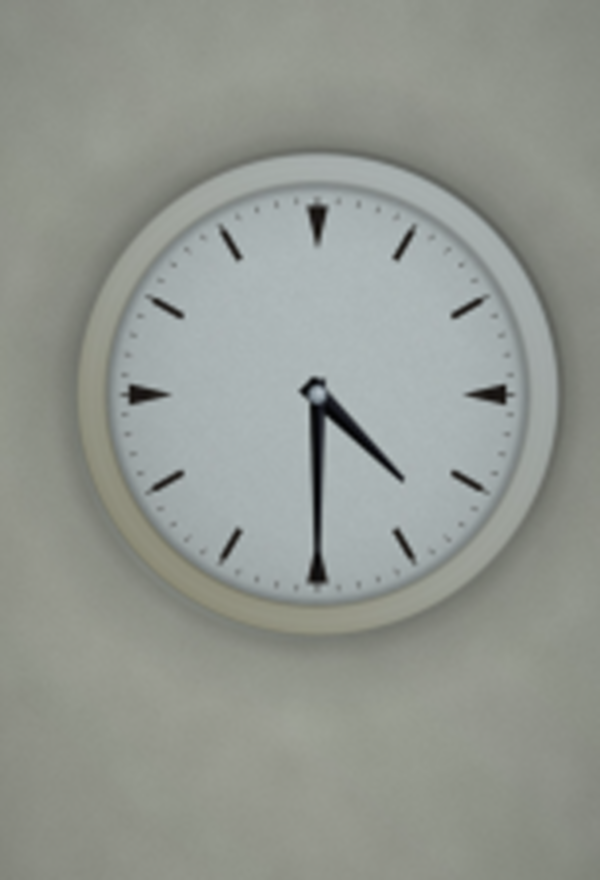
4.30
